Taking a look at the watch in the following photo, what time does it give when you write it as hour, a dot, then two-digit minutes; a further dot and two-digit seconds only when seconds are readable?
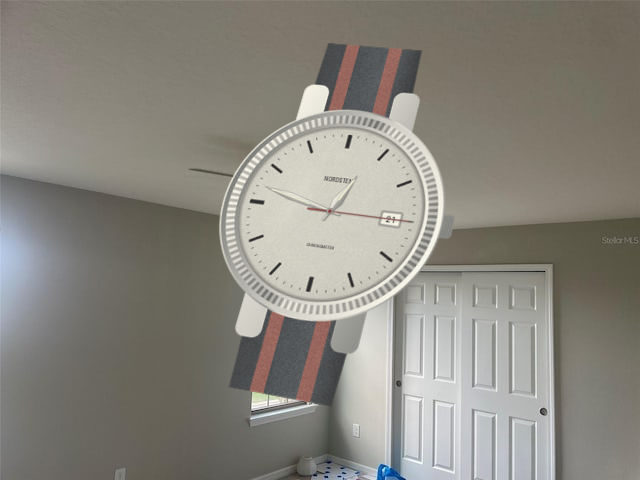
12.47.15
